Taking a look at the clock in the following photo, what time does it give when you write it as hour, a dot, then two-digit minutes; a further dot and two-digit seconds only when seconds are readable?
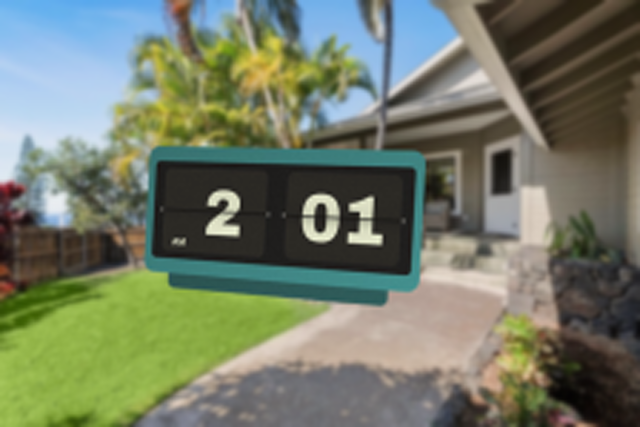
2.01
